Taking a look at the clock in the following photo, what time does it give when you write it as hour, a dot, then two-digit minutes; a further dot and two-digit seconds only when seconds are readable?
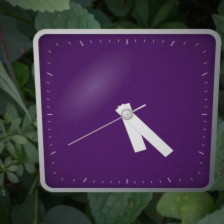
5.22.40
